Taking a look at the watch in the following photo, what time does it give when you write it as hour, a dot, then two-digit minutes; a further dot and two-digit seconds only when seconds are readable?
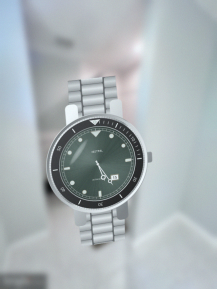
5.25
